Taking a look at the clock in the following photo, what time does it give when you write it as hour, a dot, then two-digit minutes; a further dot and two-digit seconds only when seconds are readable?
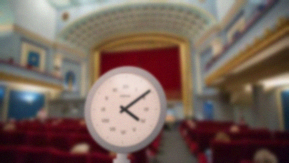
4.09
